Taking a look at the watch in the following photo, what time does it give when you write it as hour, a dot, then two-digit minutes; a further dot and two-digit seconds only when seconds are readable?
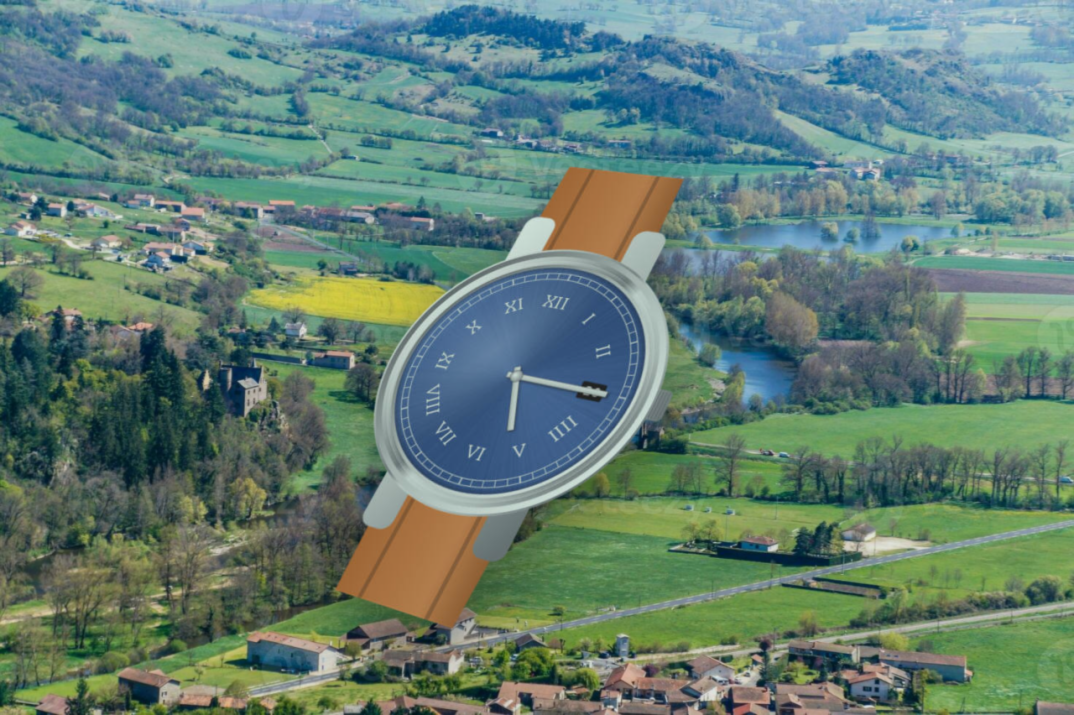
5.15
